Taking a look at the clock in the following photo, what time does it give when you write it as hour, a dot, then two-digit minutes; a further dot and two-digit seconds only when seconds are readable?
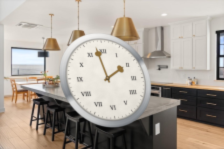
1.58
